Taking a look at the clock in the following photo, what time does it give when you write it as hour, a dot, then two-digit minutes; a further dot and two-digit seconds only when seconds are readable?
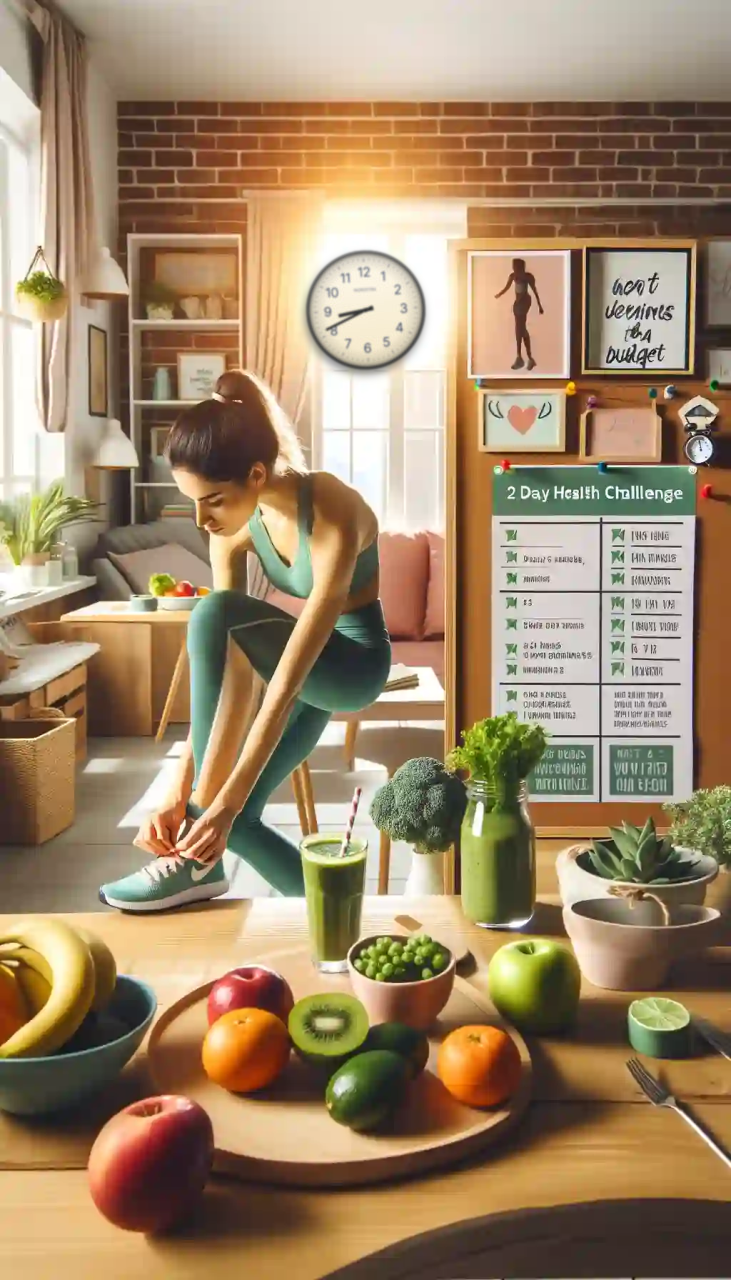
8.41
